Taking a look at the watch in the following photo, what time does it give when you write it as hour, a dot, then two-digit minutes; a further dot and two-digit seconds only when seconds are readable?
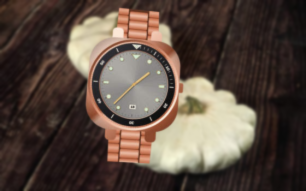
1.37
